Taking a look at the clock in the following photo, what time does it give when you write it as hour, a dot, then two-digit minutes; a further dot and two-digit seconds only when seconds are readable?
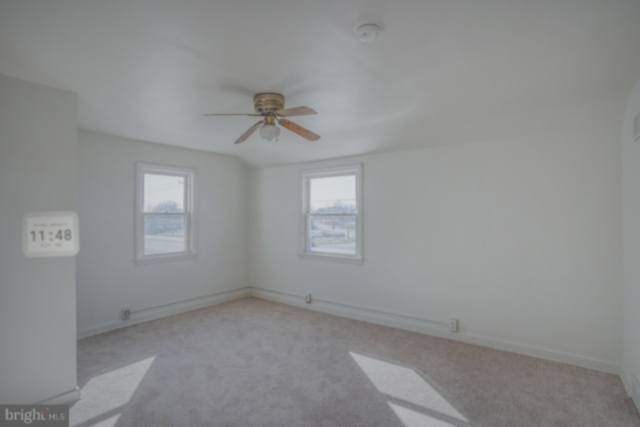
11.48
